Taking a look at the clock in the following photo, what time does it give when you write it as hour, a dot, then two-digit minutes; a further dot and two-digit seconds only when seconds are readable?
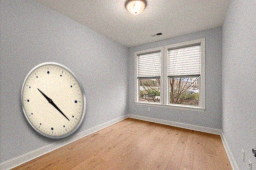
10.22
